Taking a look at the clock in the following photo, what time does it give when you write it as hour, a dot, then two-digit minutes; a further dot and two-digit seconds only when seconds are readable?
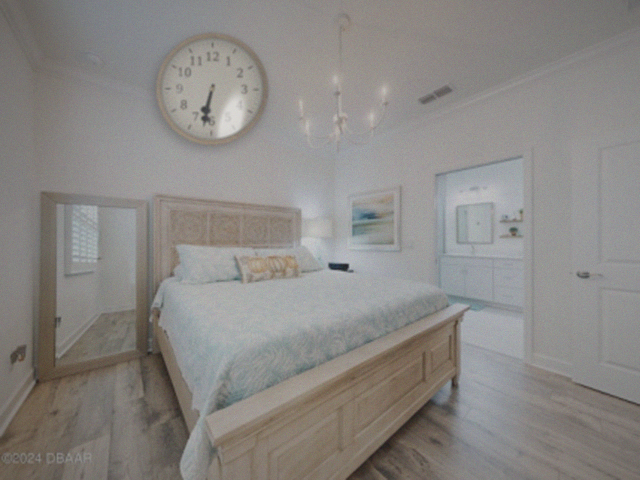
6.32
